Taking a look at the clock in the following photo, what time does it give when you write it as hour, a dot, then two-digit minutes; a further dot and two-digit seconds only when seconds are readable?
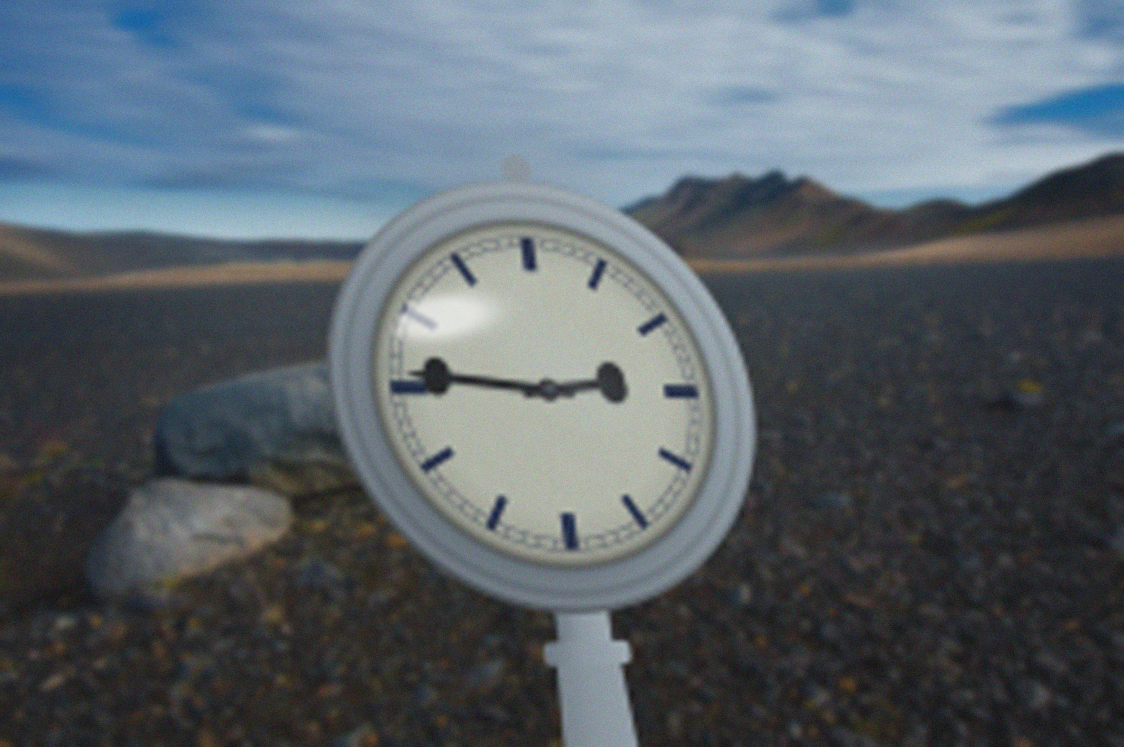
2.46
